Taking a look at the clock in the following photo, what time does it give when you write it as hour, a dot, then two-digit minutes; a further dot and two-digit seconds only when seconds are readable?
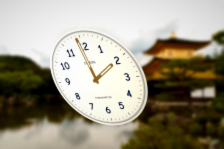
1.59
